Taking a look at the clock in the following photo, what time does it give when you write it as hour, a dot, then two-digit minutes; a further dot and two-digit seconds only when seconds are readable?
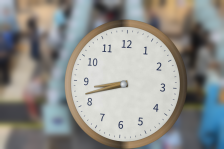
8.42
